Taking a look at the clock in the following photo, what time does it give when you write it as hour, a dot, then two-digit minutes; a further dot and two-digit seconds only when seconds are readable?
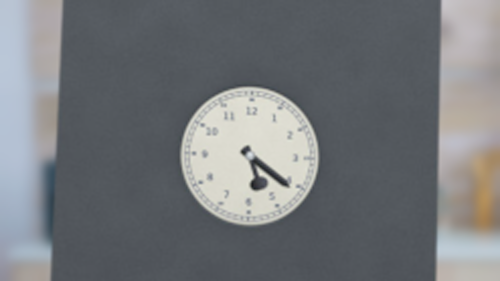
5.21
